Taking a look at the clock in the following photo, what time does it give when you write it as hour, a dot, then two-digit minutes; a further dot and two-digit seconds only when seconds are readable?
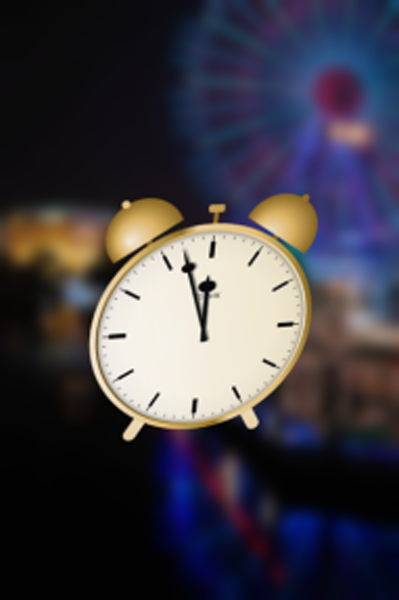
11.57
